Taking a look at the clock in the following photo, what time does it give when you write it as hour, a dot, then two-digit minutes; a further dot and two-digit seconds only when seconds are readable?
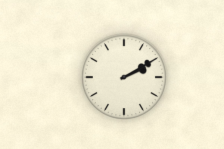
2.10
